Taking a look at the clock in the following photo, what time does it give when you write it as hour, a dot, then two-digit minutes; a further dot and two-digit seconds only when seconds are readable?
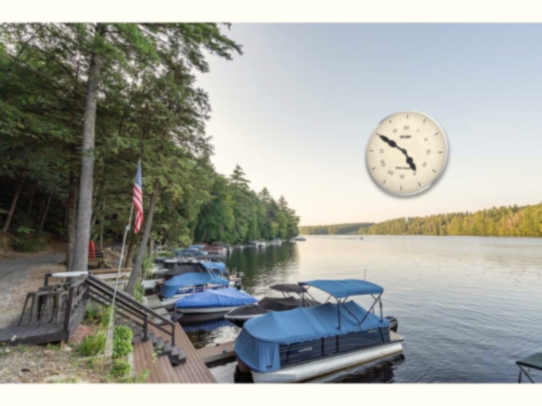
4.50
